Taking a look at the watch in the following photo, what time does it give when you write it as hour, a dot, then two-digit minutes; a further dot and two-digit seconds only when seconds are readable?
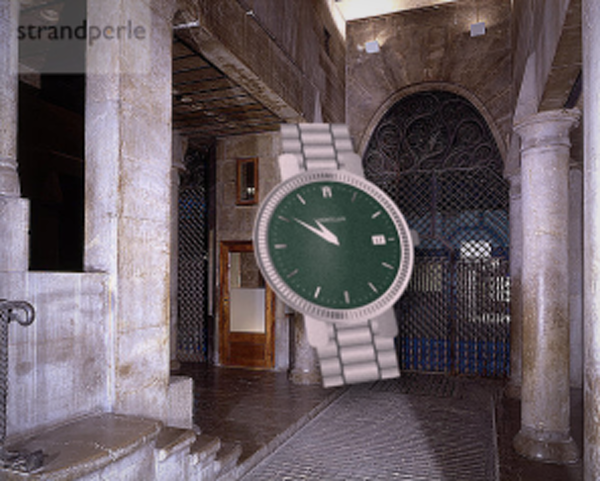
10.51
